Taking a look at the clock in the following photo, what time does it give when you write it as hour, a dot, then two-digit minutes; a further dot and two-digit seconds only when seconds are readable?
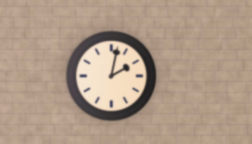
2.02
